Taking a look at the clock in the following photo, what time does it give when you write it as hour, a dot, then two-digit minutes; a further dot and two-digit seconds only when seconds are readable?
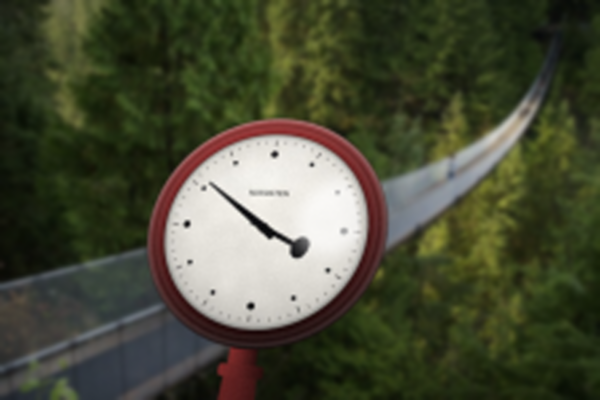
3.51
